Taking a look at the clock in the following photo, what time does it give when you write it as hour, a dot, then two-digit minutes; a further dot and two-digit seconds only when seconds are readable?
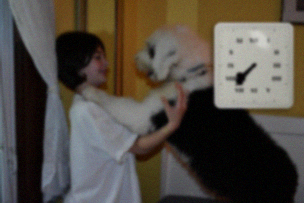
7.37
